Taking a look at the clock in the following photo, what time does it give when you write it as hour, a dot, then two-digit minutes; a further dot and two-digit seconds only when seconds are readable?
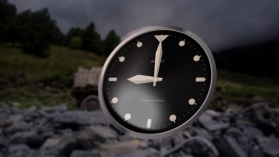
9.00
